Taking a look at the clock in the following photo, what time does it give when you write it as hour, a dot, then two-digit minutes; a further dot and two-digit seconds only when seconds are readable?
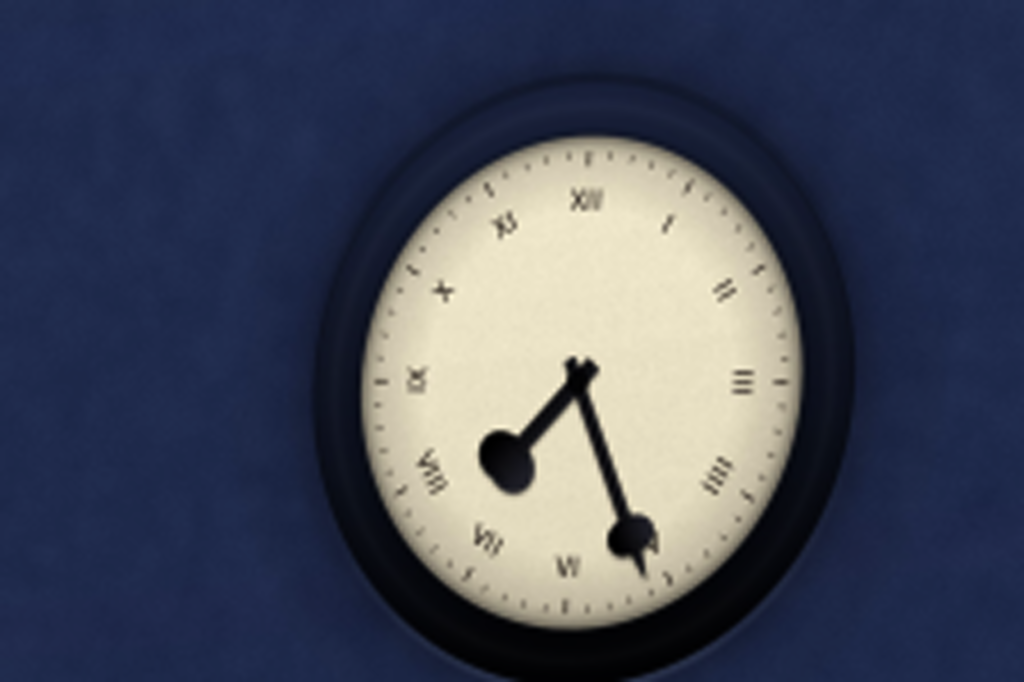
7.26
